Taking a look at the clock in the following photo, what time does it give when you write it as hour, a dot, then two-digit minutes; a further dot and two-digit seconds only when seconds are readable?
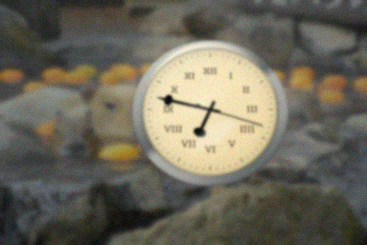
6.47.18
